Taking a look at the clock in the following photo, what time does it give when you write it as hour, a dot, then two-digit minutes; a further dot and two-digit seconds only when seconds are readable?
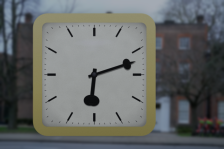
6.12
